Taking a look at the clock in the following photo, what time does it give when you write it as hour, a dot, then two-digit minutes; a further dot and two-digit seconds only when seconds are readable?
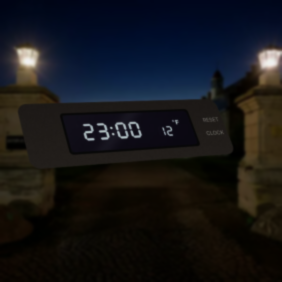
23.00
